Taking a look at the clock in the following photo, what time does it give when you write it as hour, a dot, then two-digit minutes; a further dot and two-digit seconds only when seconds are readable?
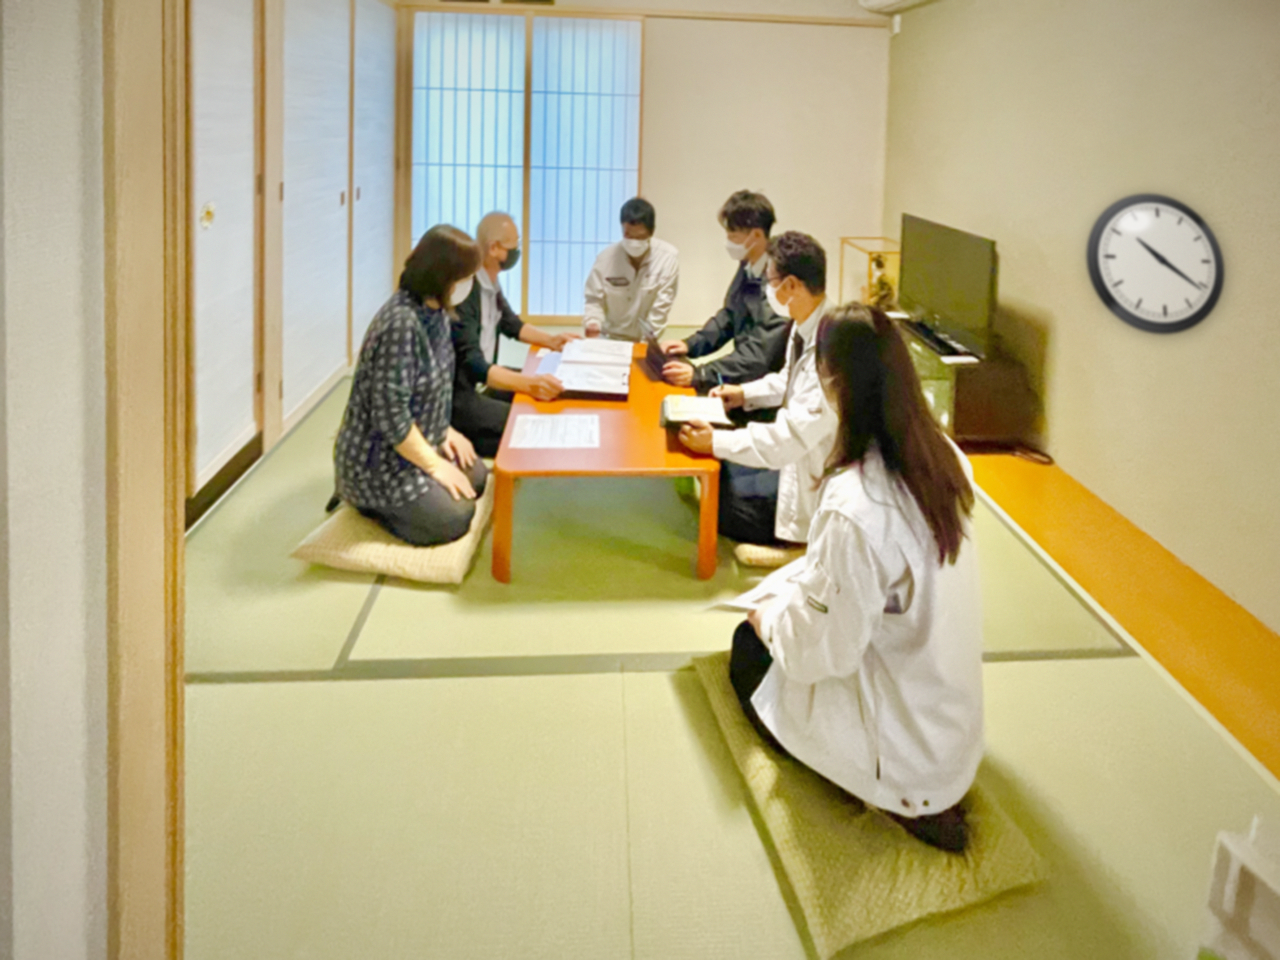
10.21
